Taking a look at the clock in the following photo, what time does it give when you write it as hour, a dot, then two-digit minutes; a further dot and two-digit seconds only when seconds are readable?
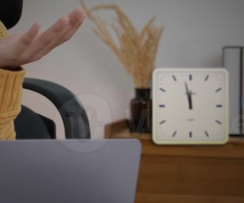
11.58
